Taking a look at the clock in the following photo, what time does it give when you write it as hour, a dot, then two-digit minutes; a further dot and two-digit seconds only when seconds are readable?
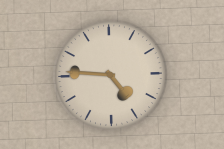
4.46
